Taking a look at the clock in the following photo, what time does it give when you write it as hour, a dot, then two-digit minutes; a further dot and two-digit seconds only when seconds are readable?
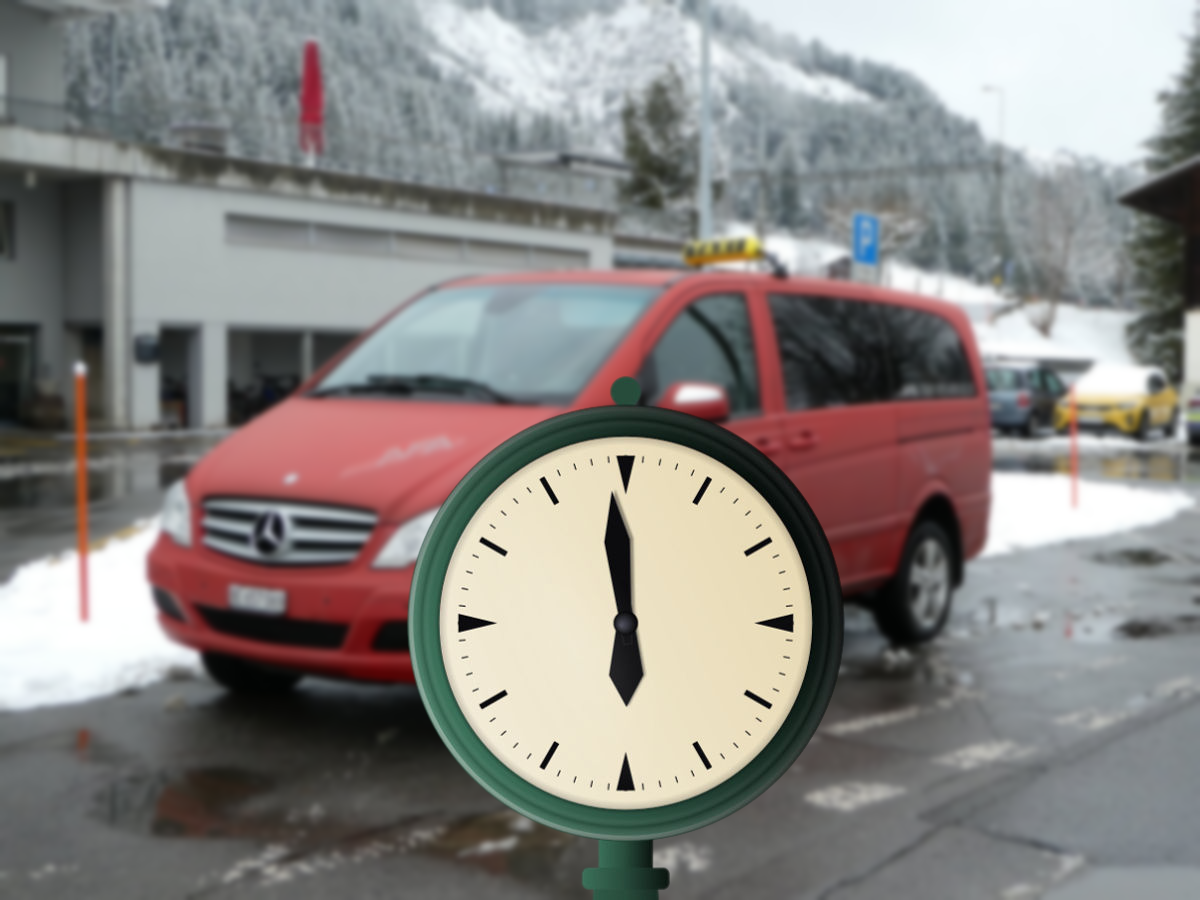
5.59
